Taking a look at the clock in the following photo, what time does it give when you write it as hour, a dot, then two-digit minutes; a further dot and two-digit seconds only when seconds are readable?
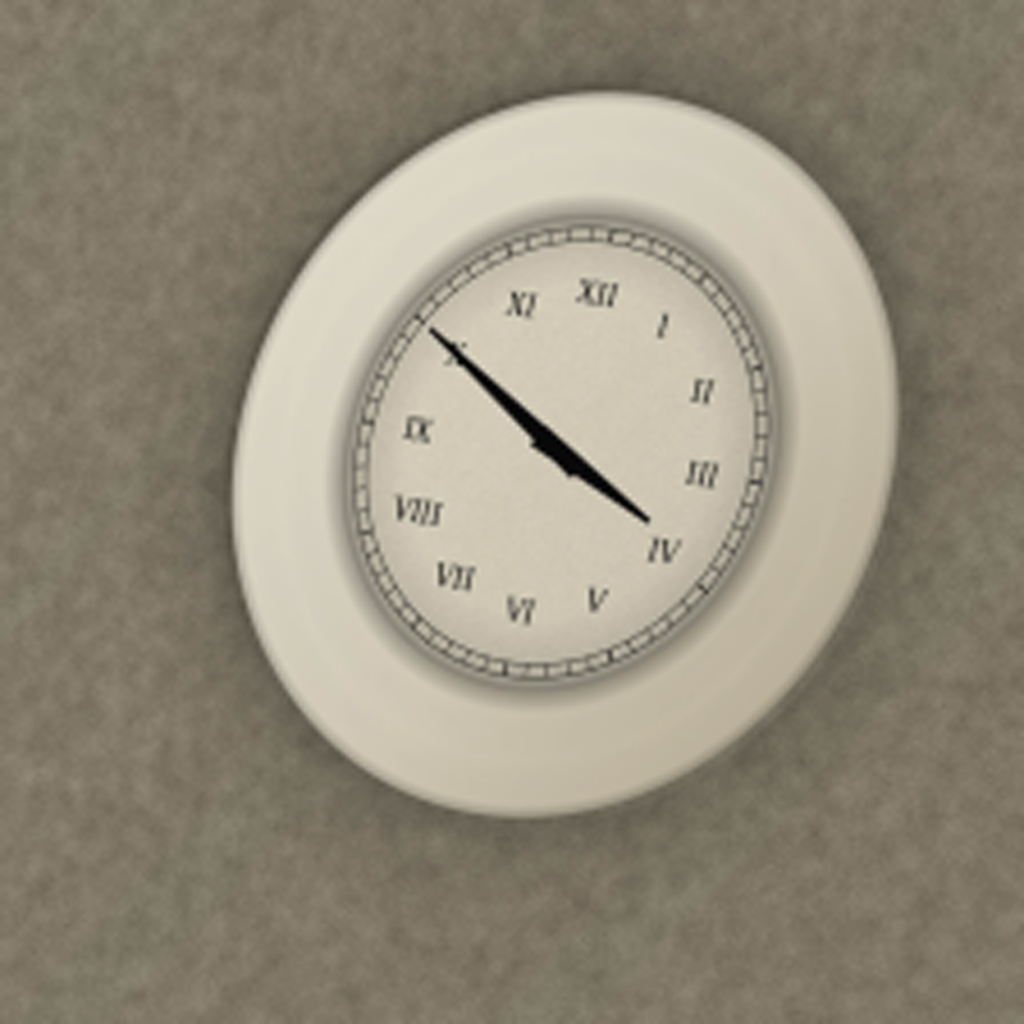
3.50
